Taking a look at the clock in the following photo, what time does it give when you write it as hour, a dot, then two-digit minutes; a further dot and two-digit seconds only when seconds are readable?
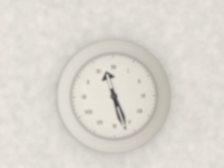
11.27
